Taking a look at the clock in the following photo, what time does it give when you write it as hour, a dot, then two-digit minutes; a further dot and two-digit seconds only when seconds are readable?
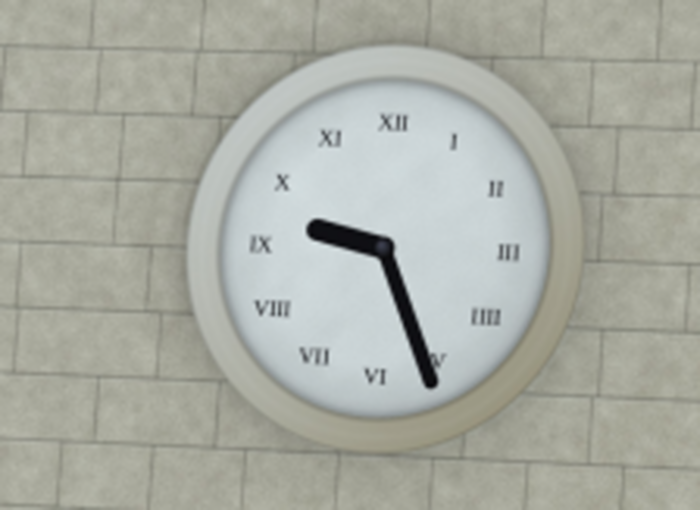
9.26
